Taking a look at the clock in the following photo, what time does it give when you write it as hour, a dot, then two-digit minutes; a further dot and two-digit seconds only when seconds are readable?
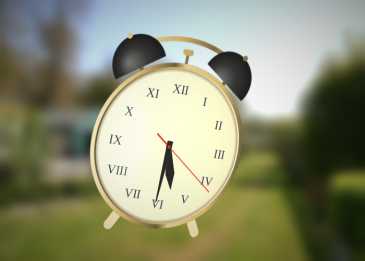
5.30.21
